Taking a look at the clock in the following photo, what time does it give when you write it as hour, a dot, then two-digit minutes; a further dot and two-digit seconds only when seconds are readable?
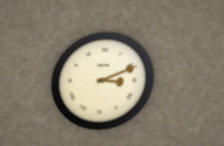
3.11
